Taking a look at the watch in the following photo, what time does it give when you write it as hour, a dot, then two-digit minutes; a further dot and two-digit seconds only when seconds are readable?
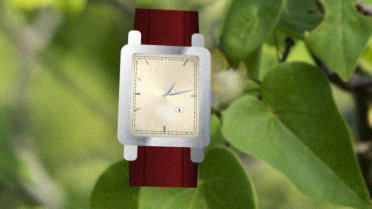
1.13
